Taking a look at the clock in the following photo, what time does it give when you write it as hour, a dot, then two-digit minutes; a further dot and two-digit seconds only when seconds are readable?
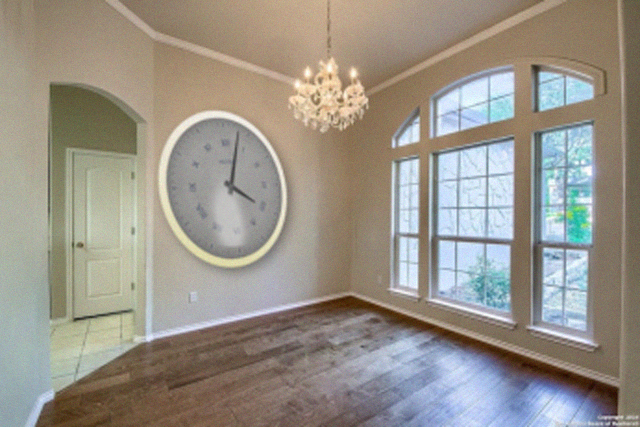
4.03
